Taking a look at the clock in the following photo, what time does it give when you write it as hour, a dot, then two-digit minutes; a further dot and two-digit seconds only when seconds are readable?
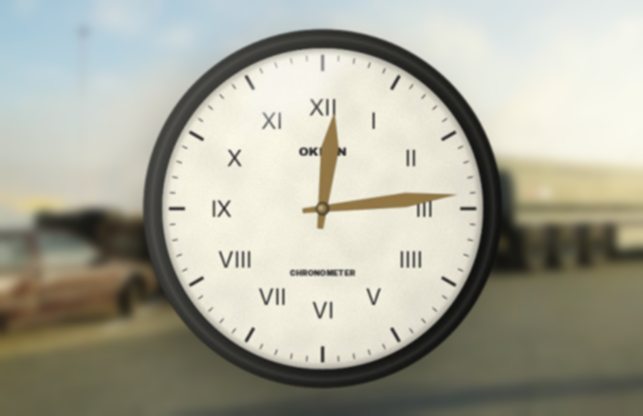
12.14
